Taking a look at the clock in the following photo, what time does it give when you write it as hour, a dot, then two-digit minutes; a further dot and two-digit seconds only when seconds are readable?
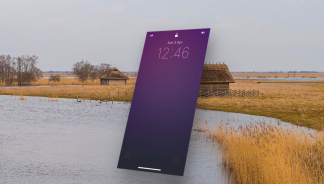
12.46
